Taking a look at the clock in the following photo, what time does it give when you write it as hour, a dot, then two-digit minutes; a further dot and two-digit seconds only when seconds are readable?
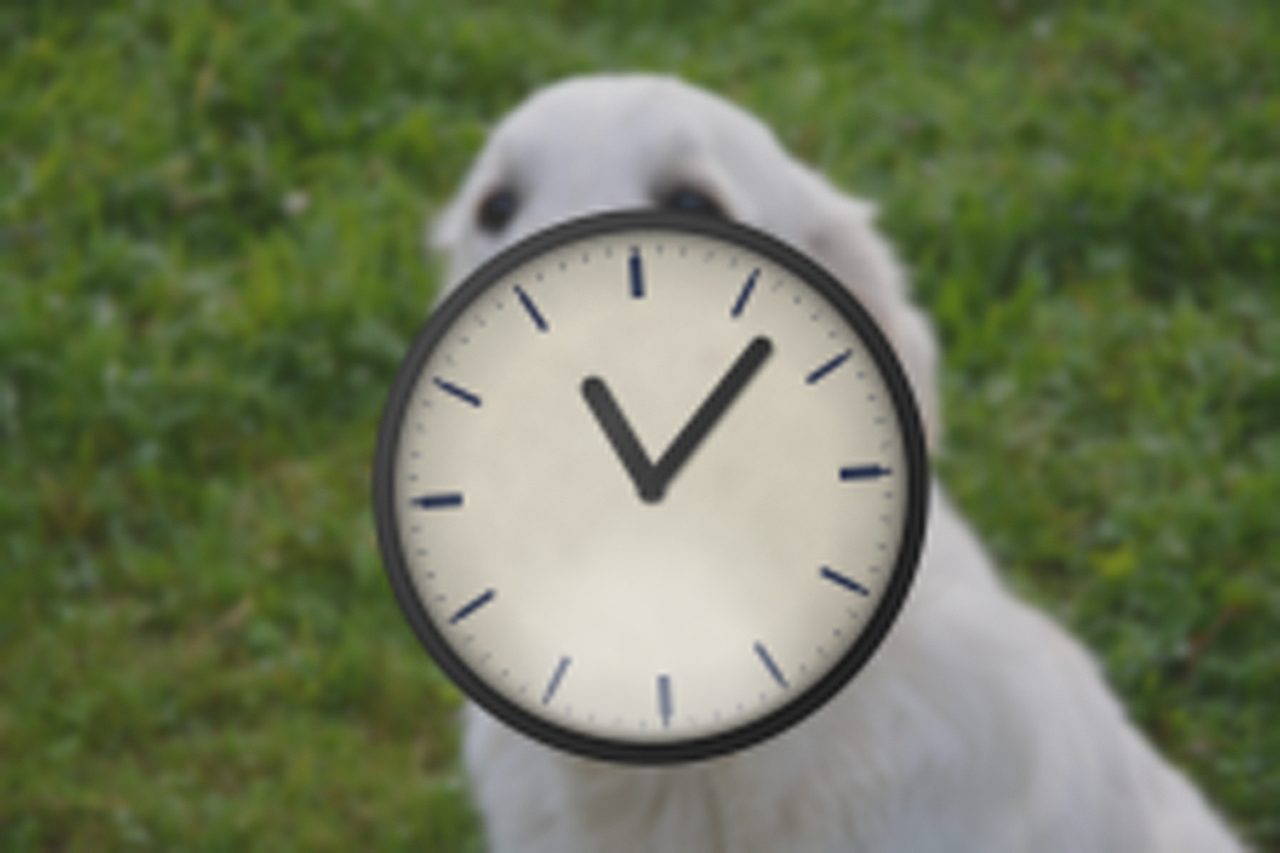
11.07
